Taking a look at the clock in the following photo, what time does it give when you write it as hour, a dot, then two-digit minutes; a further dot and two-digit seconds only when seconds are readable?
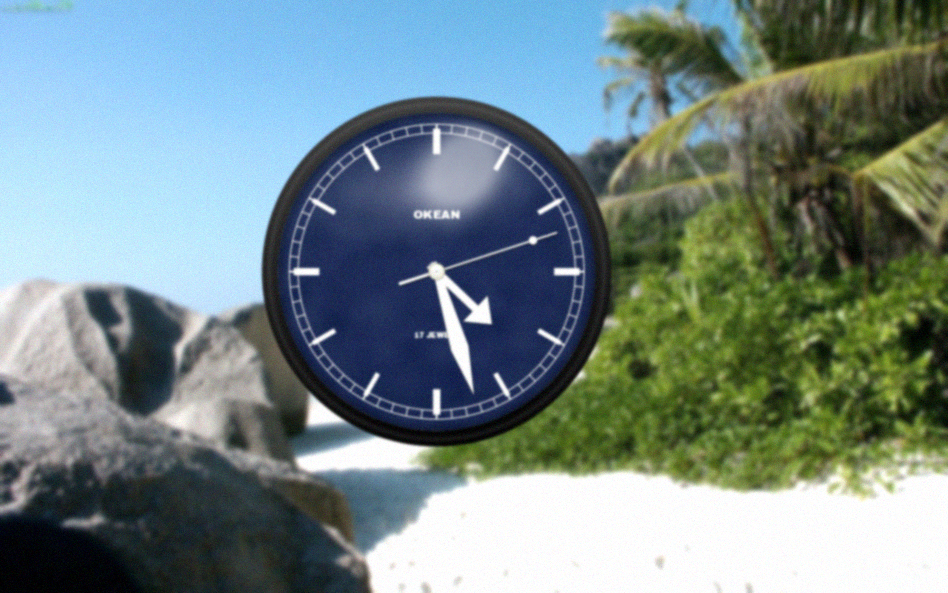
4.27.12
